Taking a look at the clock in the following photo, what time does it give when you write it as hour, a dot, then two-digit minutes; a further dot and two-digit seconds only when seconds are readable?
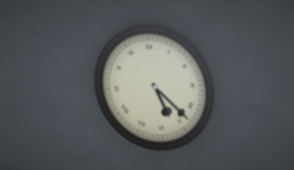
5.23
